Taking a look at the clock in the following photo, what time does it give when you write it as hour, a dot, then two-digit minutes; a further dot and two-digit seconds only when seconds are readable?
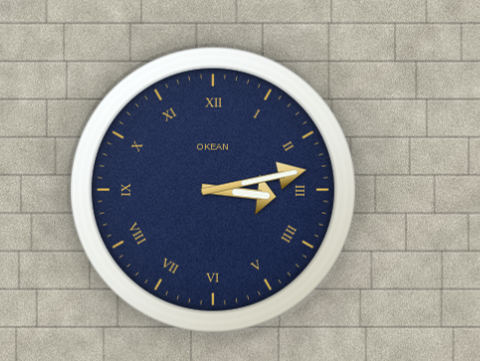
3.13
